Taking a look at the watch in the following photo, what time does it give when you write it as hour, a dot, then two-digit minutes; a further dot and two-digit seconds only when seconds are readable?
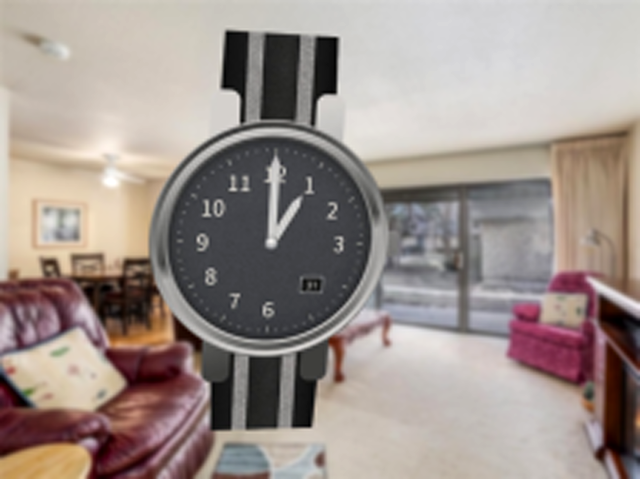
1.00
